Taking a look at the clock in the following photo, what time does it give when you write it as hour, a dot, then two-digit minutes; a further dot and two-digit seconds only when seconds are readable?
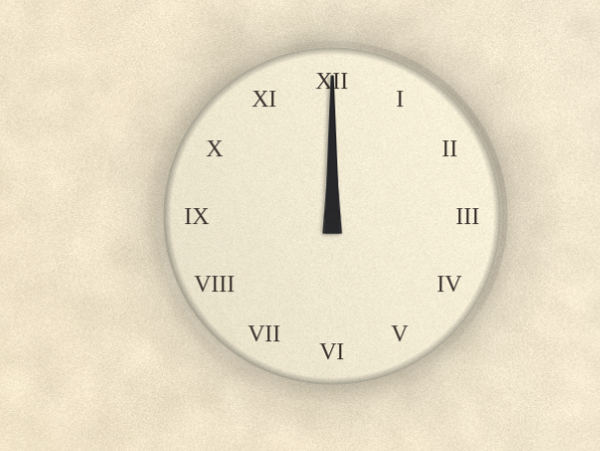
12.00
